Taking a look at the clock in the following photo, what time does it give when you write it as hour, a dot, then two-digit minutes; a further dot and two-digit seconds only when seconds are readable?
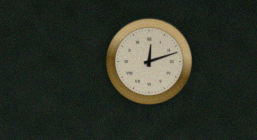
12.12
